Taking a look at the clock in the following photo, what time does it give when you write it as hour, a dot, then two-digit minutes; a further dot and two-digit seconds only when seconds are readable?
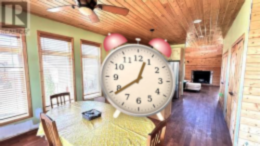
12.39
